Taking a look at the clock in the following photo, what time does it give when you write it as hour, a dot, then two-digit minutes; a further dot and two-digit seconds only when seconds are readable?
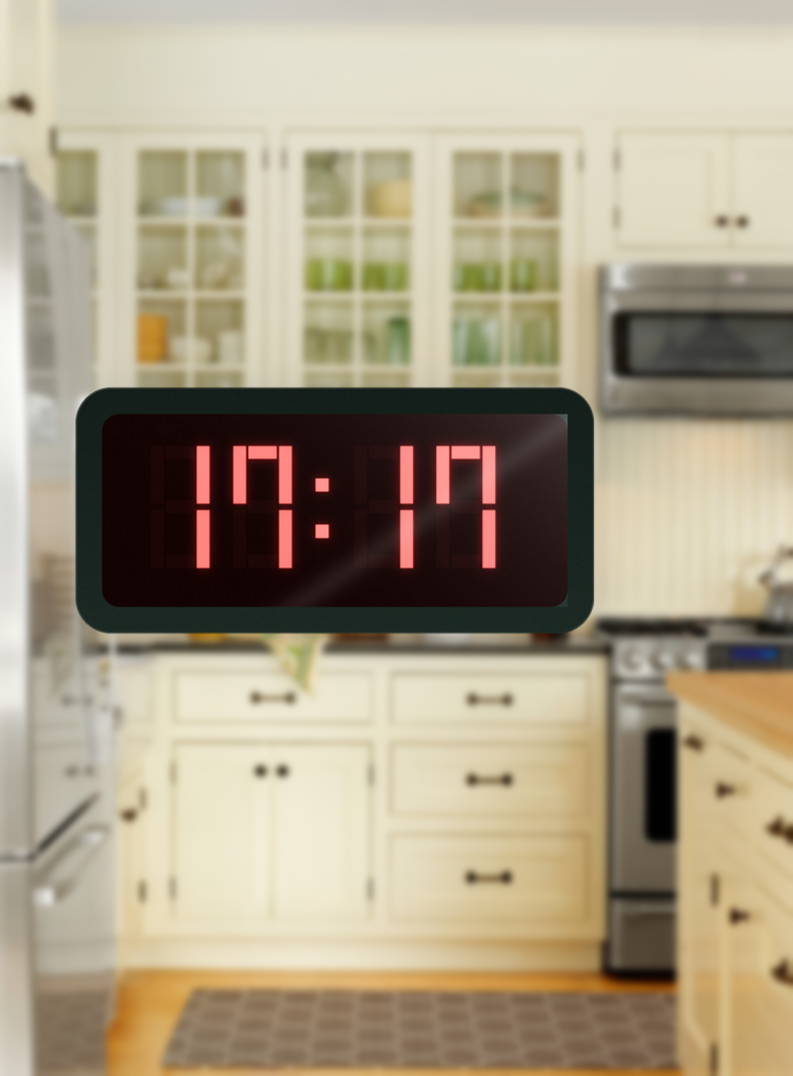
17.17
